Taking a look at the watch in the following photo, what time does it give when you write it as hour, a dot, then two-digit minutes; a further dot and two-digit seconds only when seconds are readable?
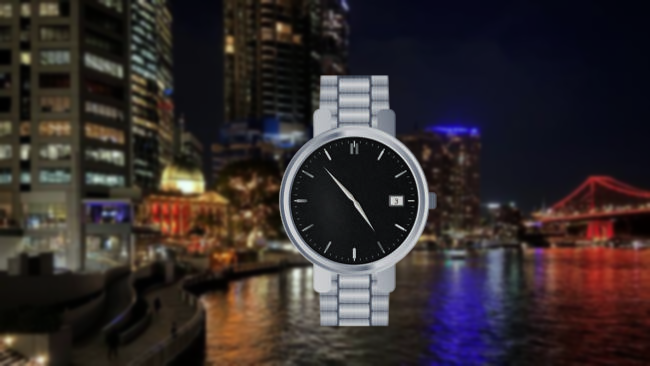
4.53
